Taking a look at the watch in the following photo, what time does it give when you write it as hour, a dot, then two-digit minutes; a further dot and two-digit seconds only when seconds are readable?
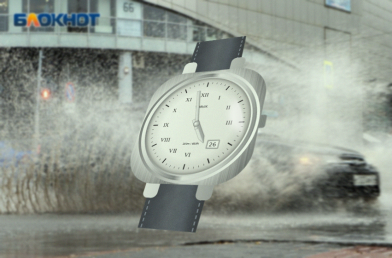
4.58
